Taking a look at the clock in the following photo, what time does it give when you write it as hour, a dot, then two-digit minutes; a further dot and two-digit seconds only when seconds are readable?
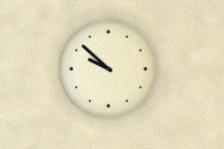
9.52
